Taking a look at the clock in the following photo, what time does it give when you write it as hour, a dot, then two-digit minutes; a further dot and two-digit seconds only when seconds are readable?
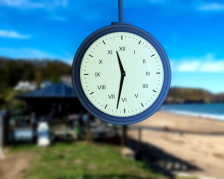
11.32
